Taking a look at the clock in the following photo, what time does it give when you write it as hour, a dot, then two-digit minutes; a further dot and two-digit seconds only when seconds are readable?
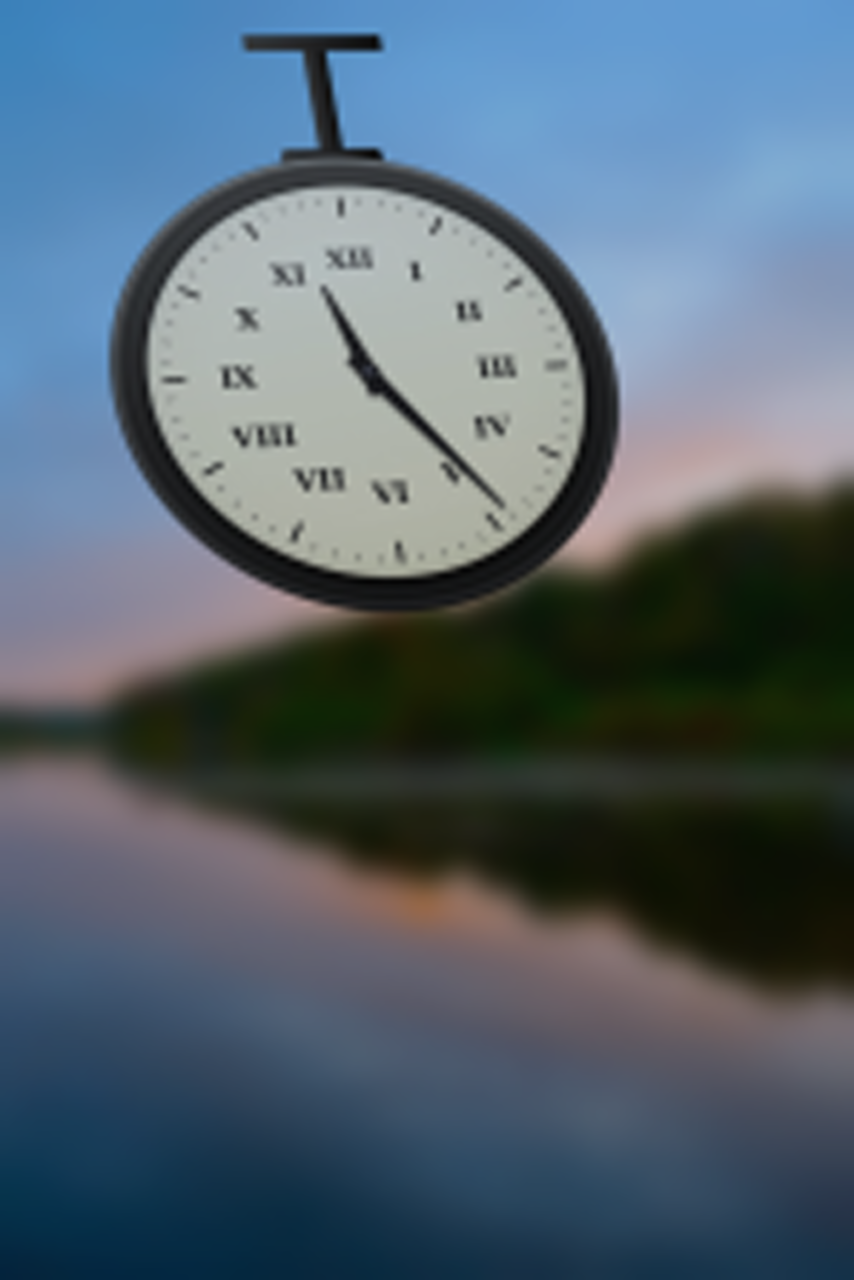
11.24
